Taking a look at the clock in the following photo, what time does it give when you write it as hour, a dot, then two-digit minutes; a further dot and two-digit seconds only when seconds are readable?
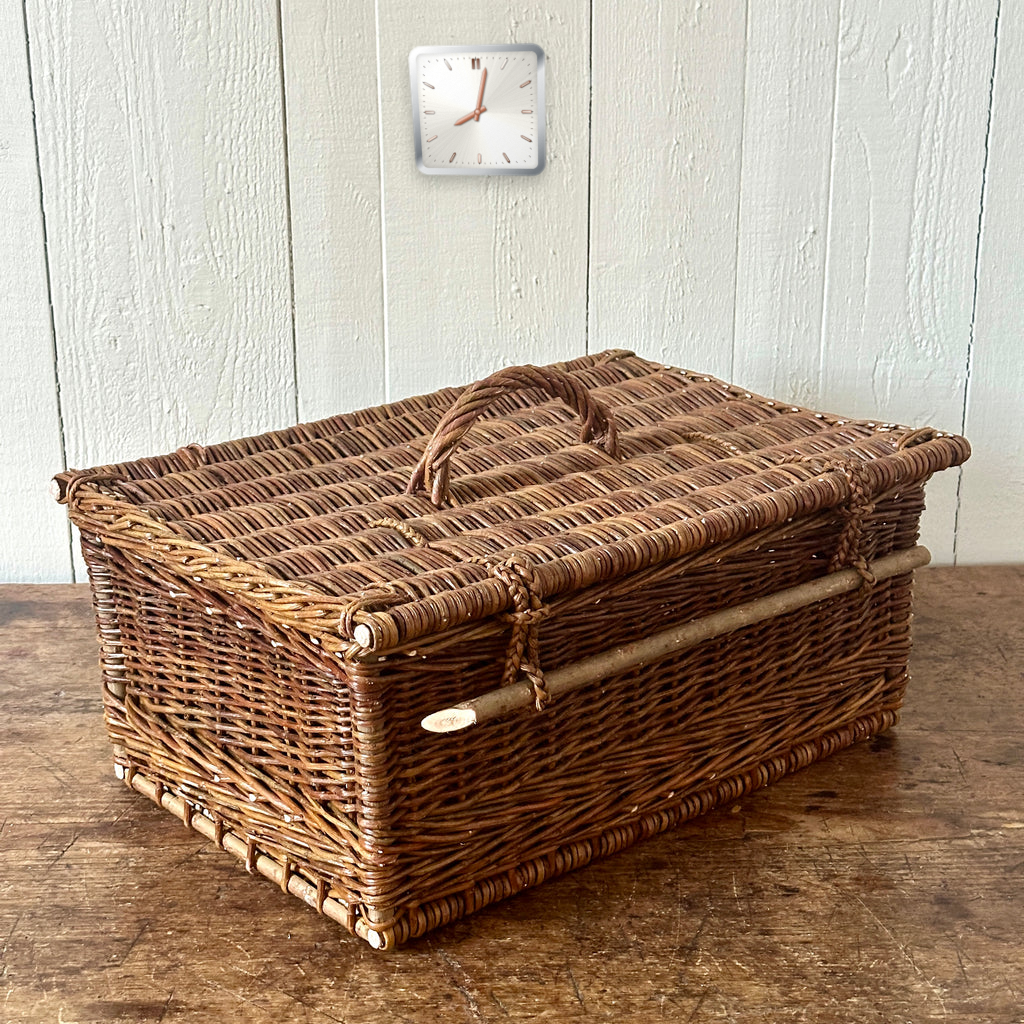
8.02
